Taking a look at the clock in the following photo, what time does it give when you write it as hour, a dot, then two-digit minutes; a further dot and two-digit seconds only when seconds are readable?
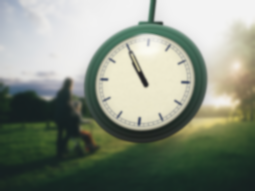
10.55
